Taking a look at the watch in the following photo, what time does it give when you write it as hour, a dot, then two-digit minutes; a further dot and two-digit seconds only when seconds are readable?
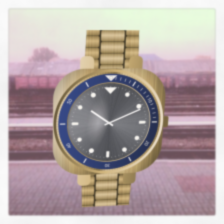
10.11
